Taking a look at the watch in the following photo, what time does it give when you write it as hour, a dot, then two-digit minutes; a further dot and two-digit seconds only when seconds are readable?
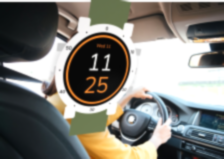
11.25
